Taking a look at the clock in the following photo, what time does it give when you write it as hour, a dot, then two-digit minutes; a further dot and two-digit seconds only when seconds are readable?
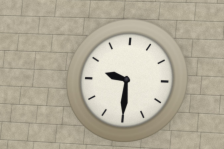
9.30
